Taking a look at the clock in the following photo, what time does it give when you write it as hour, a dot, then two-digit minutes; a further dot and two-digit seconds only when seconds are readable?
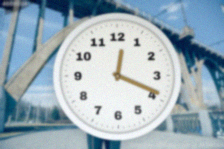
12.19
